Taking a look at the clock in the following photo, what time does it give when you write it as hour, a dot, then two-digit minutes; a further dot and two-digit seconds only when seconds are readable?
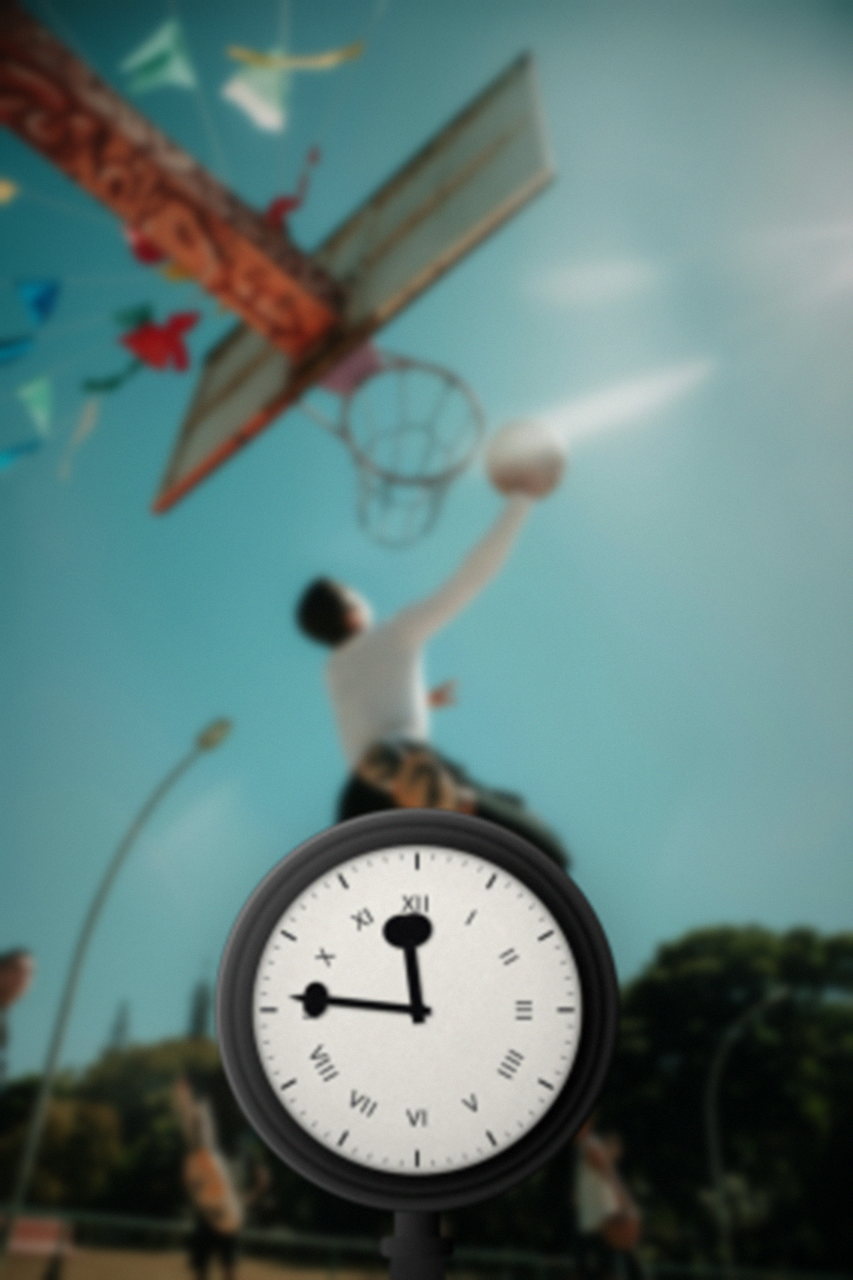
11.46
